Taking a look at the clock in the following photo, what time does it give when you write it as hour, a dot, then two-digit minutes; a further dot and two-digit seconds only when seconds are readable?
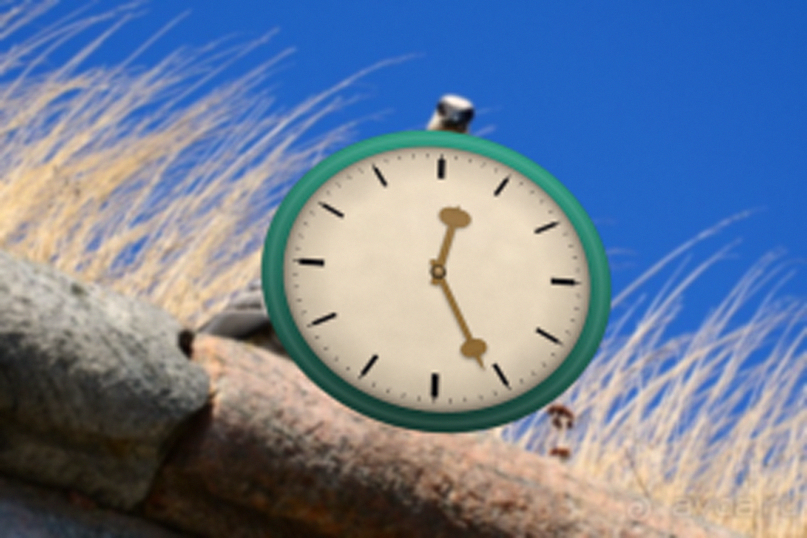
12.26
